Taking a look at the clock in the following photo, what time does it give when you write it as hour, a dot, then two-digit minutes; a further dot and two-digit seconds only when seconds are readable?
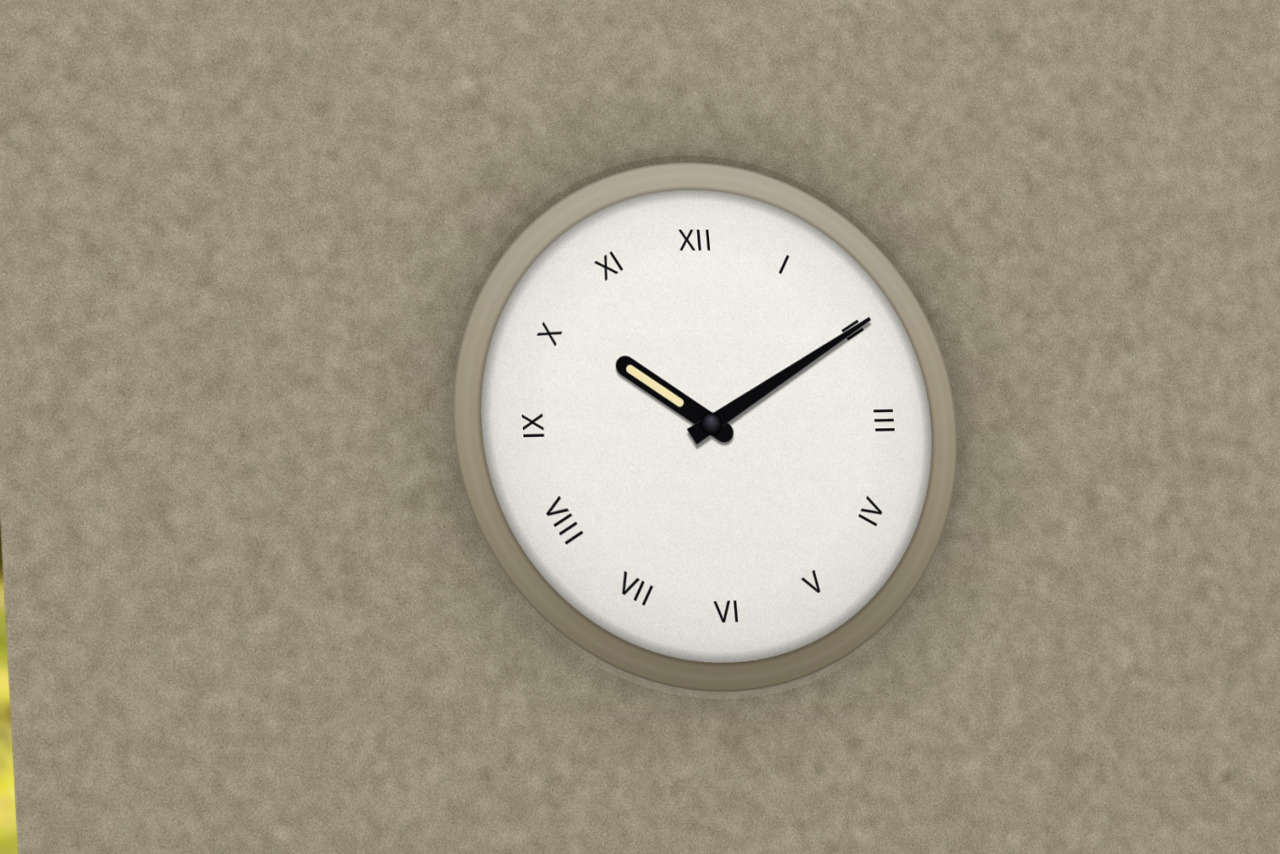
10.10
